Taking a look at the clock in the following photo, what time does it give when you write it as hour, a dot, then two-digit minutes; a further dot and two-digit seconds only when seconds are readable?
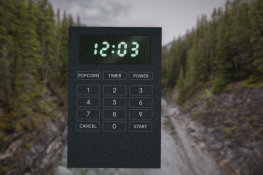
12.03
